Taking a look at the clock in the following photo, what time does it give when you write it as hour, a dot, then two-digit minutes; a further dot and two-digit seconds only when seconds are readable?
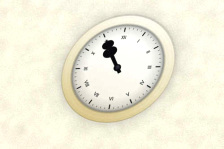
10.55
